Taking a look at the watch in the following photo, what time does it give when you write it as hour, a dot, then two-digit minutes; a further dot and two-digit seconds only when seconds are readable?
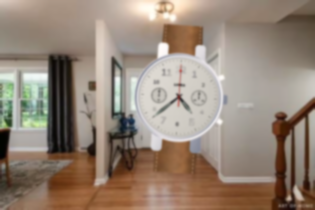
4.38
